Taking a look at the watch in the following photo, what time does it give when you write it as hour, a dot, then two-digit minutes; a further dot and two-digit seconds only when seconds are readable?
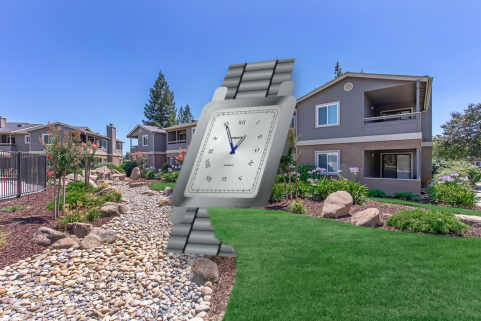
12.55
